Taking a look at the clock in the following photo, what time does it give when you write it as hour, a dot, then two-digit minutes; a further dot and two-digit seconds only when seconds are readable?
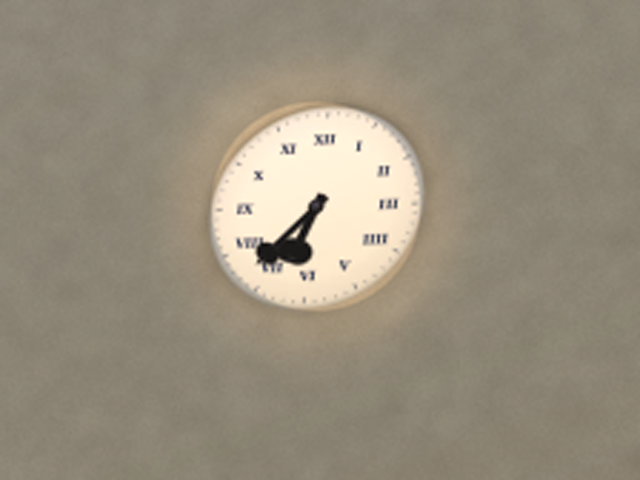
6.37
